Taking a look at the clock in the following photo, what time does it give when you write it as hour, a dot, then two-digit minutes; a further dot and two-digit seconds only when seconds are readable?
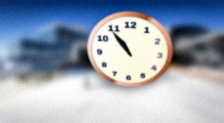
10.54
